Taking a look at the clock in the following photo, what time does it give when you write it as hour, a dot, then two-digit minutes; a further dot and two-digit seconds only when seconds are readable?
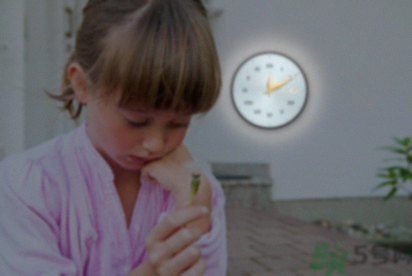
12.10
